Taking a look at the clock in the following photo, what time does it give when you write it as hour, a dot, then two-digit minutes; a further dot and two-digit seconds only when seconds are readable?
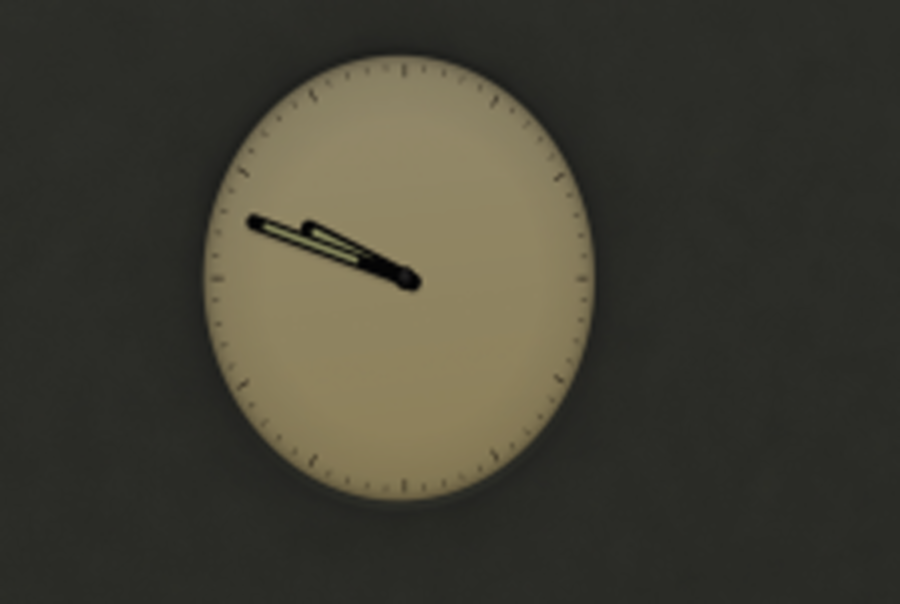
9.48
